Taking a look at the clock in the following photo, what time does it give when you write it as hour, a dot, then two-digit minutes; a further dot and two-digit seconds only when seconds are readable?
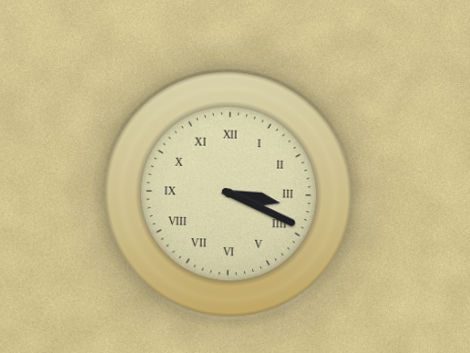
3.19
